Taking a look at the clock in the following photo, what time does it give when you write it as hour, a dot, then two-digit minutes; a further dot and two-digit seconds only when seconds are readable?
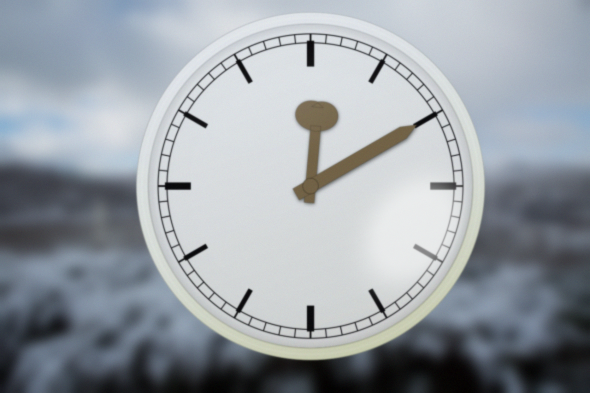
12.10
